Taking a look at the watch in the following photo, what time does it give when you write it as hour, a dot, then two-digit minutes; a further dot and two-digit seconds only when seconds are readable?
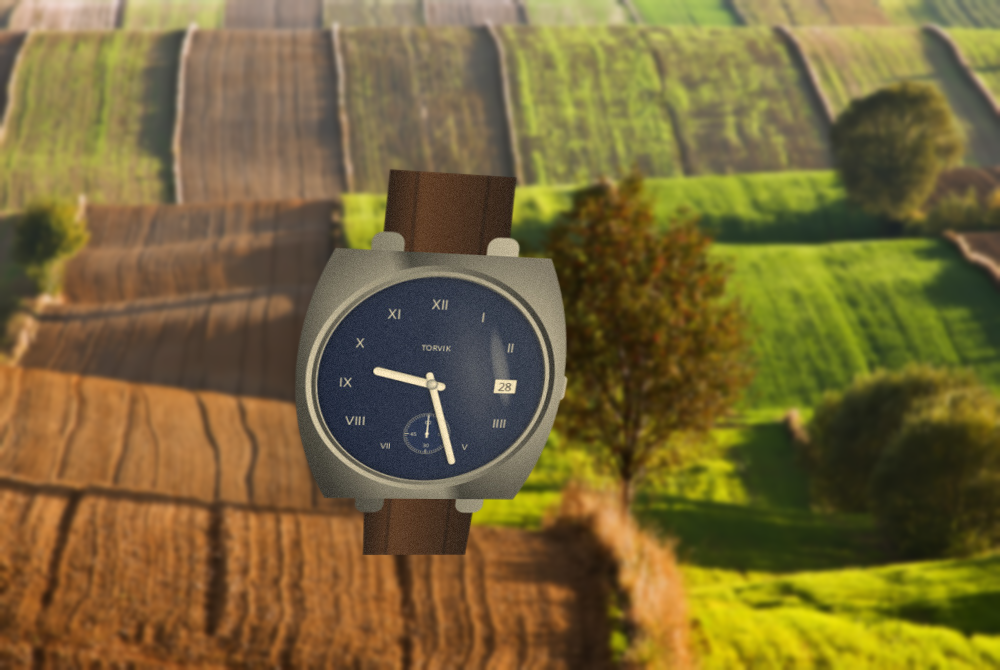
9.27
